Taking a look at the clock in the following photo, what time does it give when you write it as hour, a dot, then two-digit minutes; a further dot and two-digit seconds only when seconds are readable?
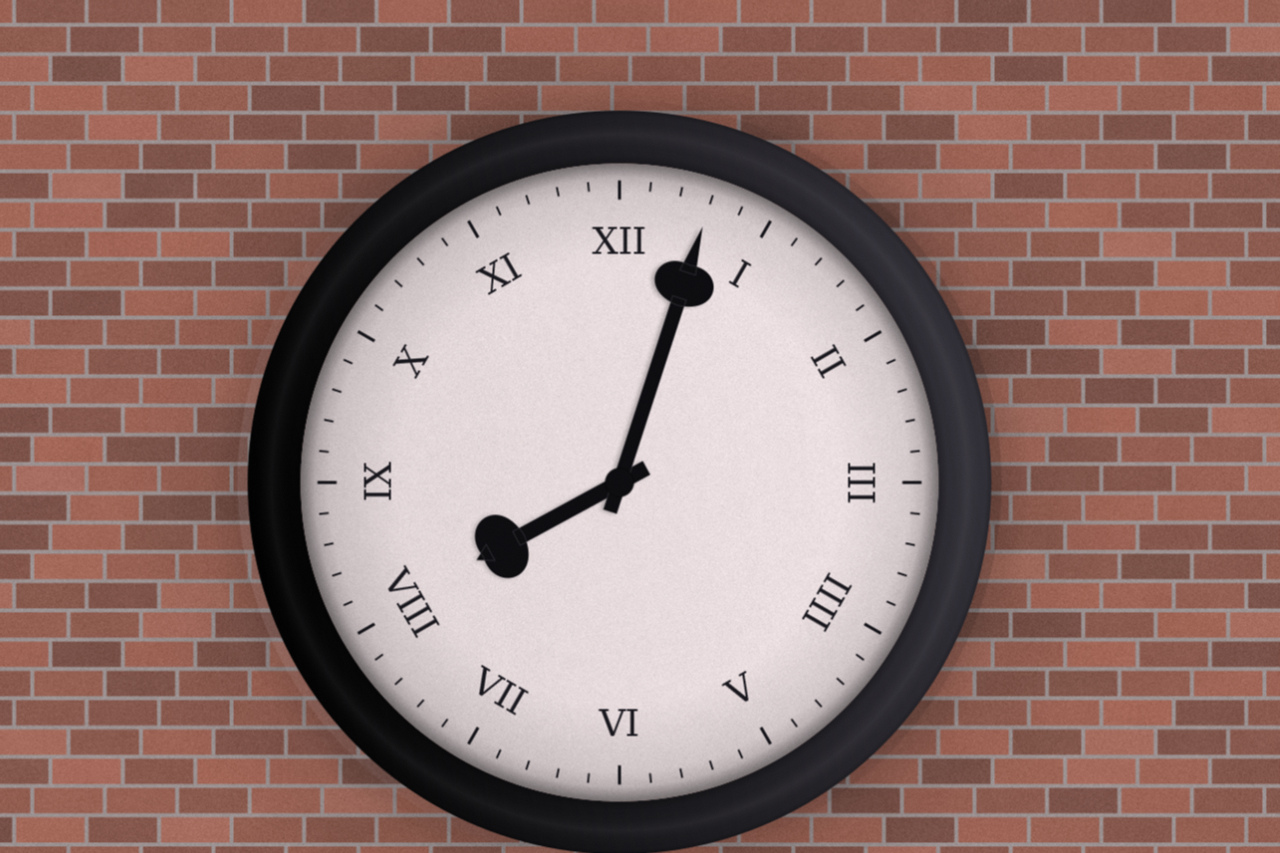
8.03
